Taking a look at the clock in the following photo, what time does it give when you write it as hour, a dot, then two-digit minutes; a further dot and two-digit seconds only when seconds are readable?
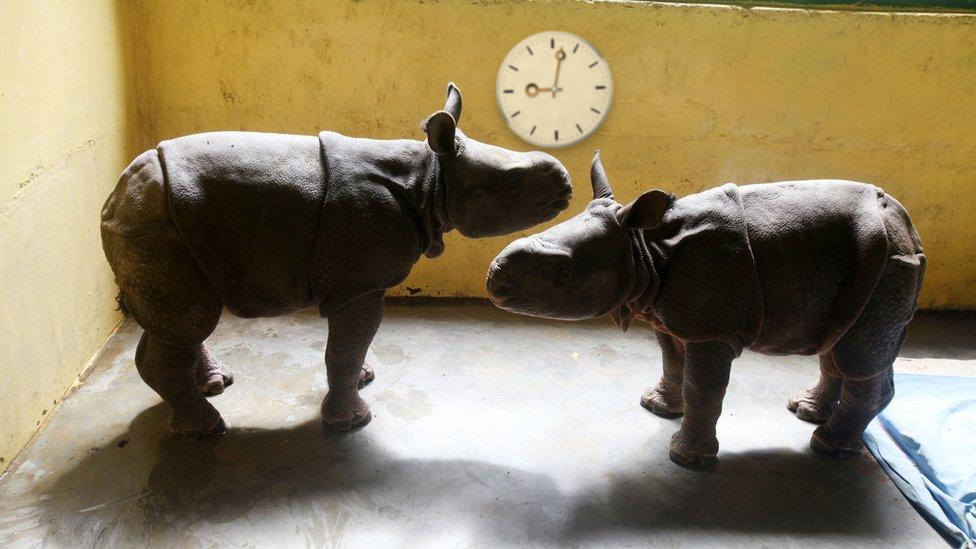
9.02
